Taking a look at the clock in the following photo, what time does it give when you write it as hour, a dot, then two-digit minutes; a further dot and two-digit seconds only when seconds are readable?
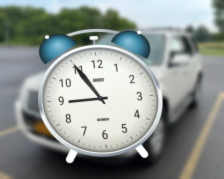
8.55
